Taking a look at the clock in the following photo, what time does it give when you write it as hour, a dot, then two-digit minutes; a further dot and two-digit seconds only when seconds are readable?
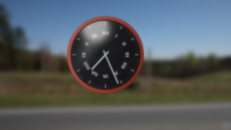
7.26
